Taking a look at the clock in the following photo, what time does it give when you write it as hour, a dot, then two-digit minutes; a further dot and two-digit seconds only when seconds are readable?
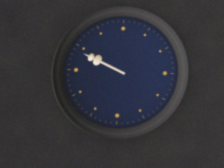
9.49
